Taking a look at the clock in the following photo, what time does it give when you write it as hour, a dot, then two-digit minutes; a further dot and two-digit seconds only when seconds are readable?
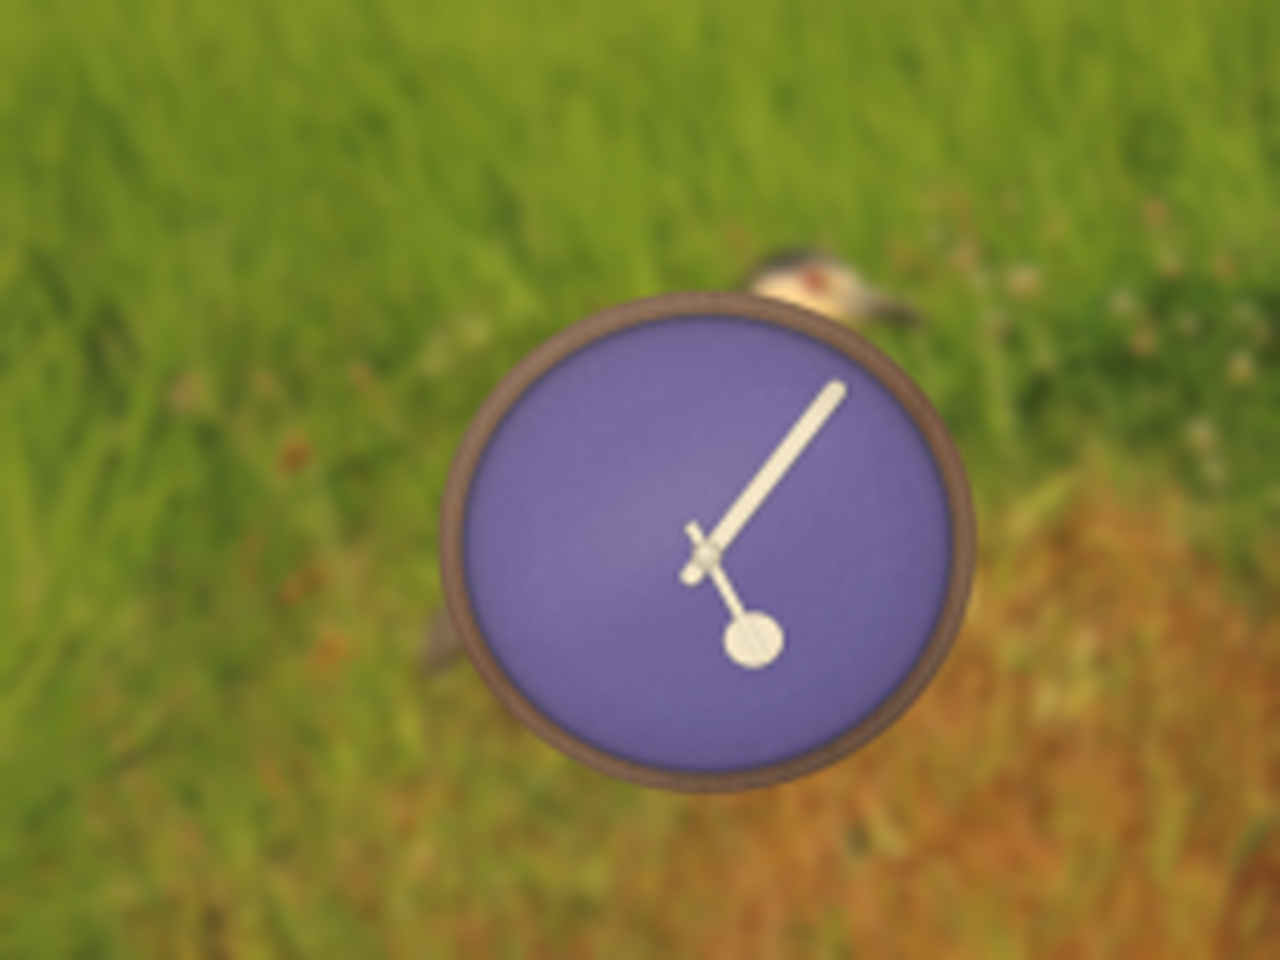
5.06
